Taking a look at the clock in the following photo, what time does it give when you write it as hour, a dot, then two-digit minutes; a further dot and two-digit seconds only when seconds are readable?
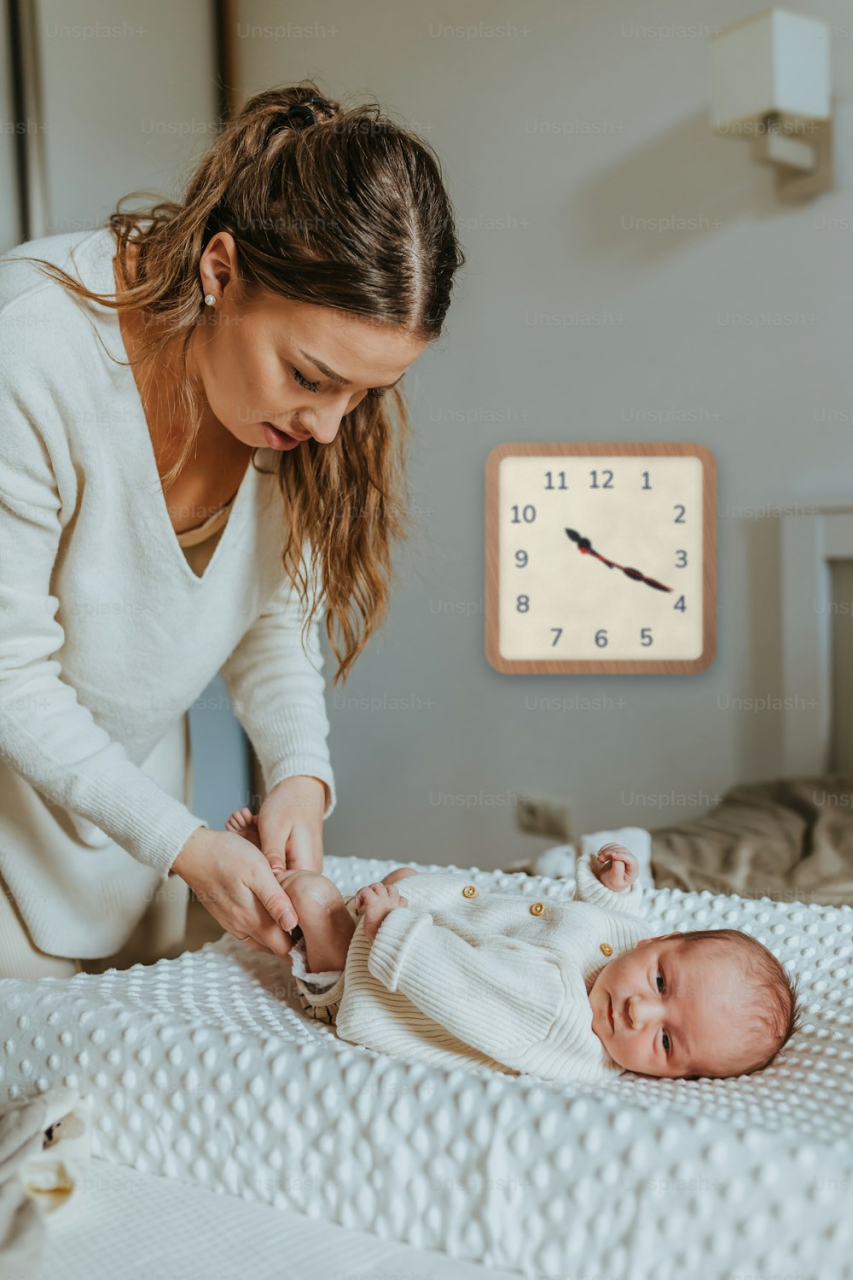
10.19.19
